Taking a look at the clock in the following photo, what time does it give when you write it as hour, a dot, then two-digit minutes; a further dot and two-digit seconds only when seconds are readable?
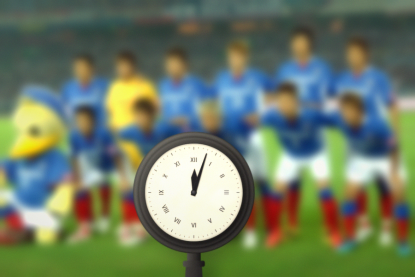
12.03
